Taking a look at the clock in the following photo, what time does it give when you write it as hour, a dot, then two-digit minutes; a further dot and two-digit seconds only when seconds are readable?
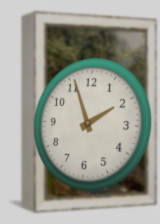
1.56
